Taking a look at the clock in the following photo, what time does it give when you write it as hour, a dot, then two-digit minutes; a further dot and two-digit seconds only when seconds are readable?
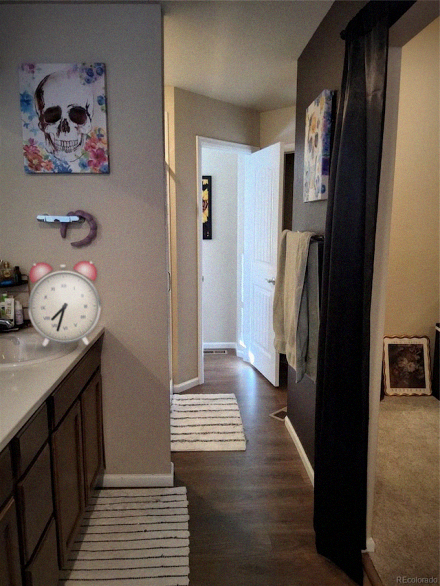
7.33
